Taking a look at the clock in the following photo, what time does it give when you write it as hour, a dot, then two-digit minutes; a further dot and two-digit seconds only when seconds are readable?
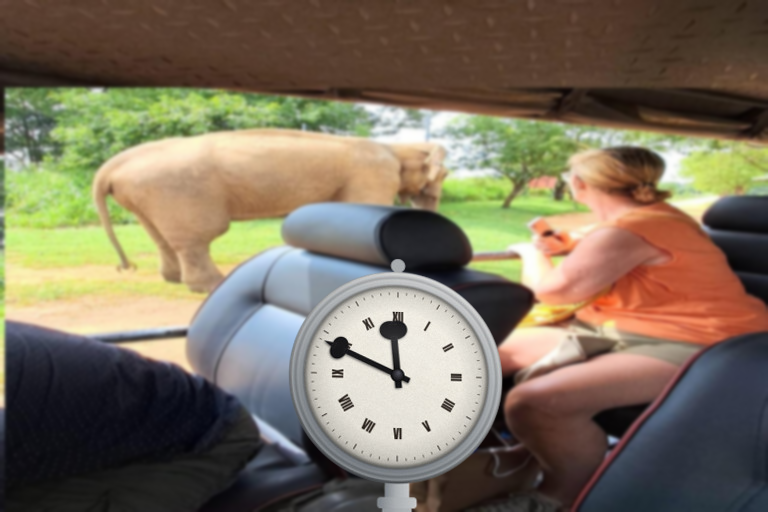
11.49
